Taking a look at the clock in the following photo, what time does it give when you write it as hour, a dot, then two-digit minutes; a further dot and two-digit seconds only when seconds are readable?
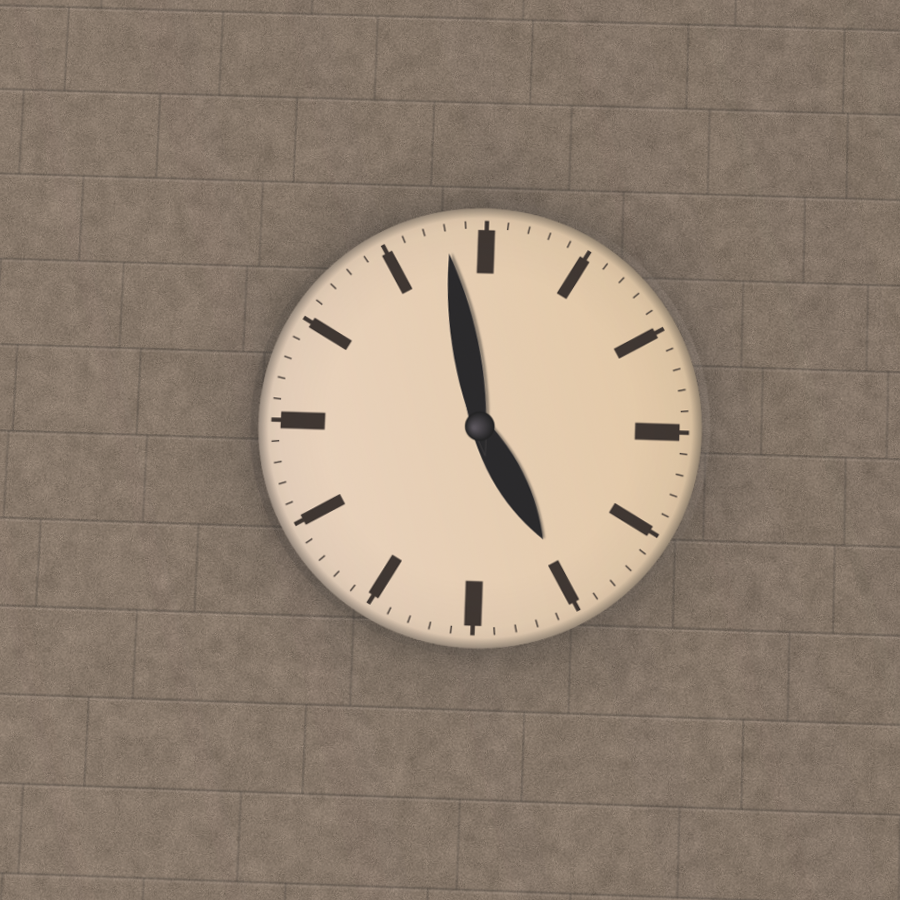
4.58
